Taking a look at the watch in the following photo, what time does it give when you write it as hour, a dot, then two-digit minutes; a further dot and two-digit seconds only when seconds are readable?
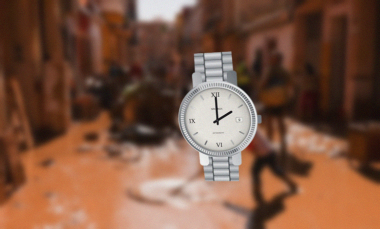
2.00
